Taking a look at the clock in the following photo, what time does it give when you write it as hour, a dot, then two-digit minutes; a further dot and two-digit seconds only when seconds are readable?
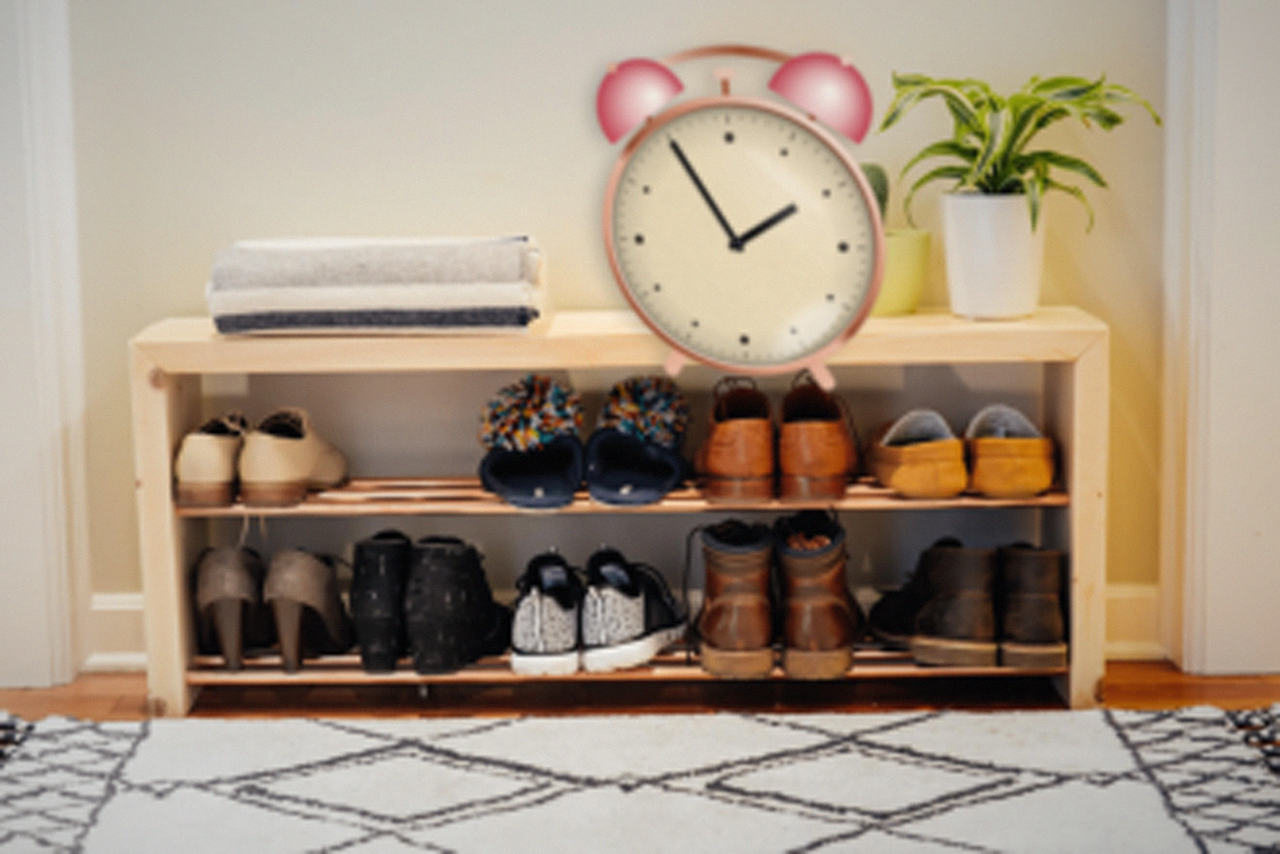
1.55
